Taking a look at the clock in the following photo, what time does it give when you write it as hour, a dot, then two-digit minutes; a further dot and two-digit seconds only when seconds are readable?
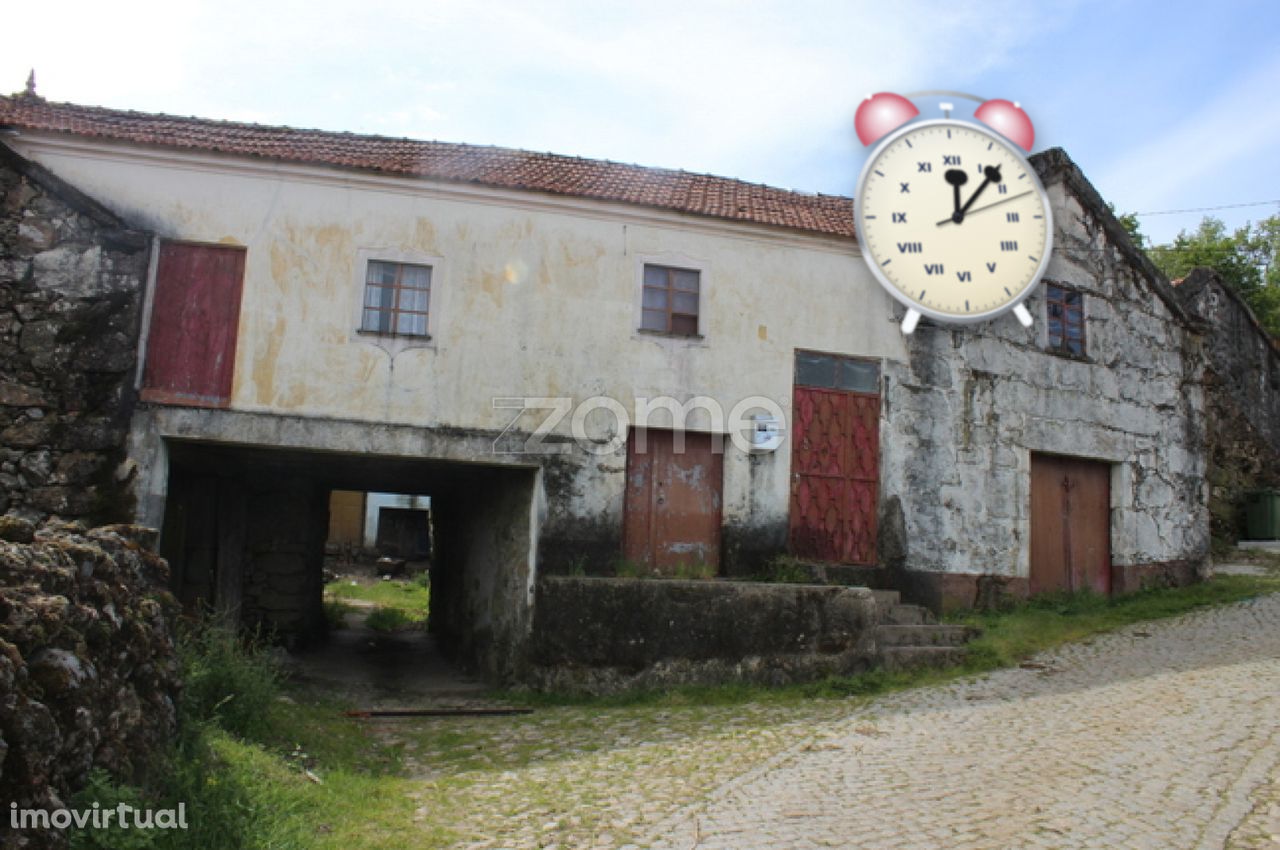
12.07.12
